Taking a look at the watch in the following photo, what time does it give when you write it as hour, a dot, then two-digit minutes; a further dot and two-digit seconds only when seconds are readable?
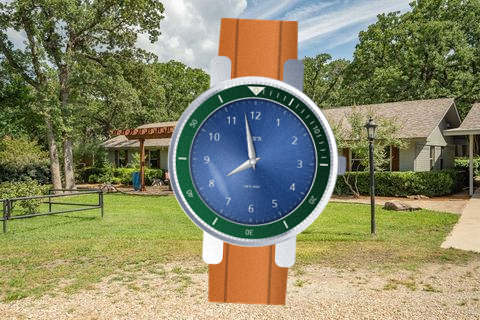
7.58
